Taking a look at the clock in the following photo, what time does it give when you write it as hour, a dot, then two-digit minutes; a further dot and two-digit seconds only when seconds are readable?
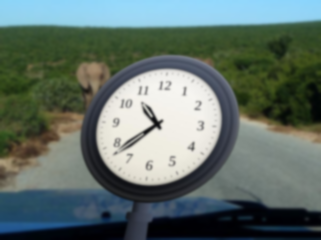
10.38
